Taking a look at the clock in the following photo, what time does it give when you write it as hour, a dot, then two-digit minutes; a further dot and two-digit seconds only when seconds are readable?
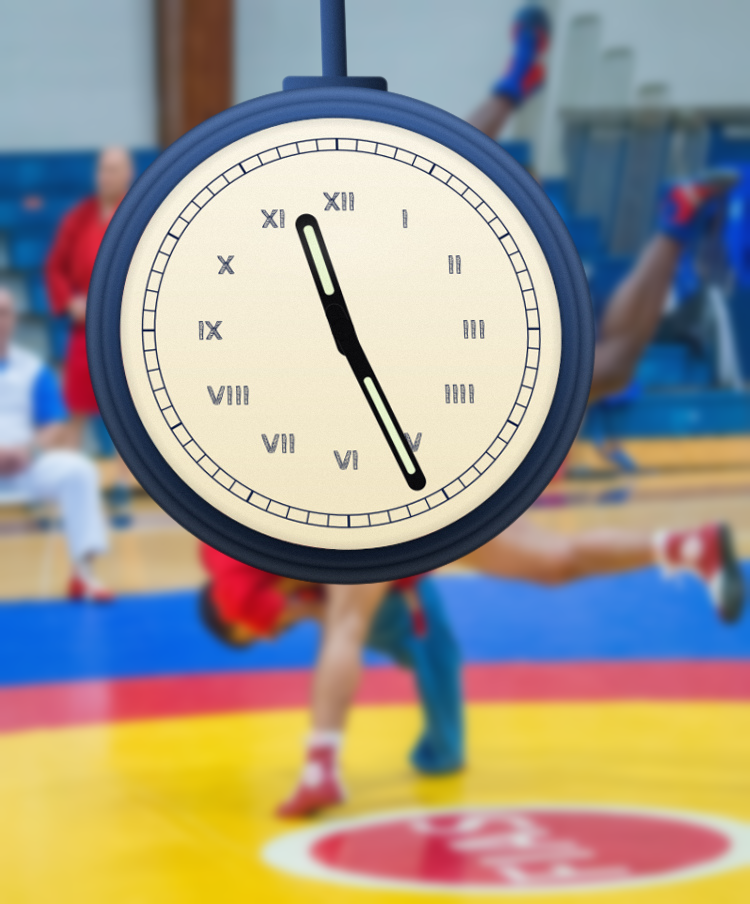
11.26
